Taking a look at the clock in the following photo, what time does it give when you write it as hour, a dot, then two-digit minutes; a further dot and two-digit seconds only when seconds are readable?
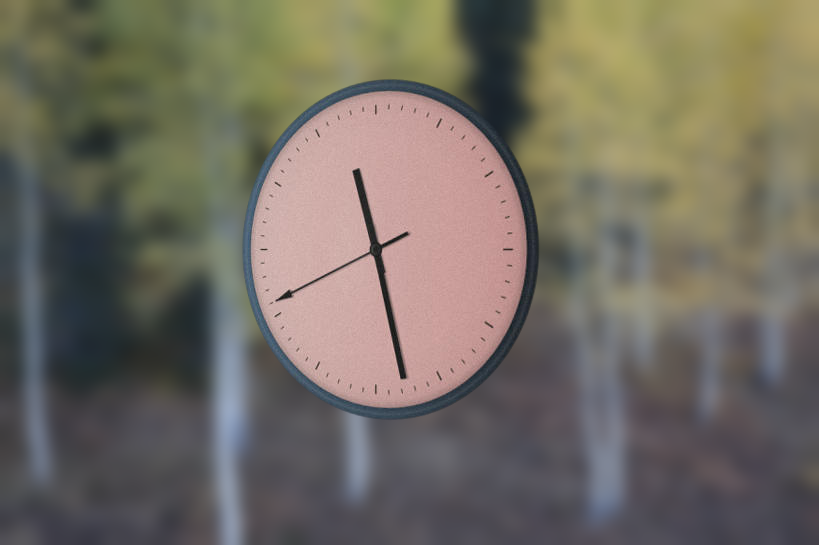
11.27.41
